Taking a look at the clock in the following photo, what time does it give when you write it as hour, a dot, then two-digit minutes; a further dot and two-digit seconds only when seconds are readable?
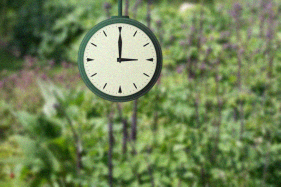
3.00
